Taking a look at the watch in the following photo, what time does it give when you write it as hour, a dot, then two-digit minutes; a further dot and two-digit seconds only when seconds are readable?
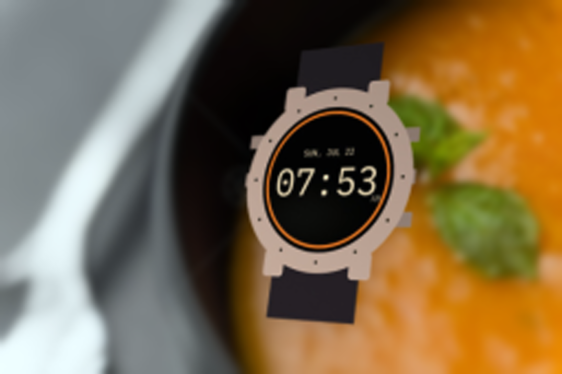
7.53
